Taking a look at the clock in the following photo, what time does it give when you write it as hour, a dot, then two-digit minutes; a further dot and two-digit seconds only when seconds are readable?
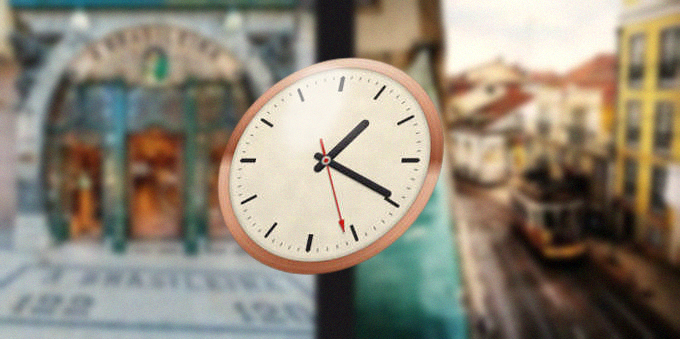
1.19.26
